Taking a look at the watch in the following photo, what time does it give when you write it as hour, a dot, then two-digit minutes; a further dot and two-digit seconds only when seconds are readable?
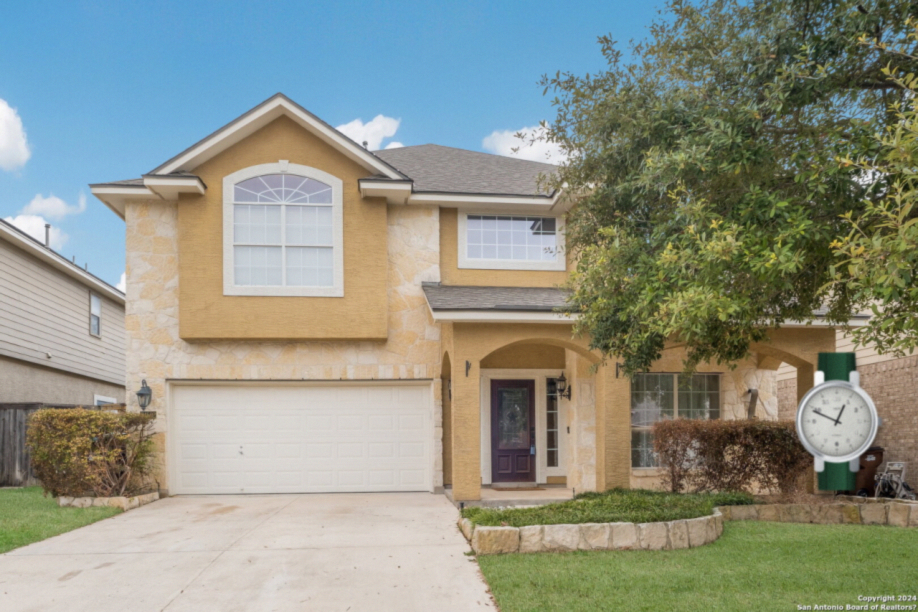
12.49
